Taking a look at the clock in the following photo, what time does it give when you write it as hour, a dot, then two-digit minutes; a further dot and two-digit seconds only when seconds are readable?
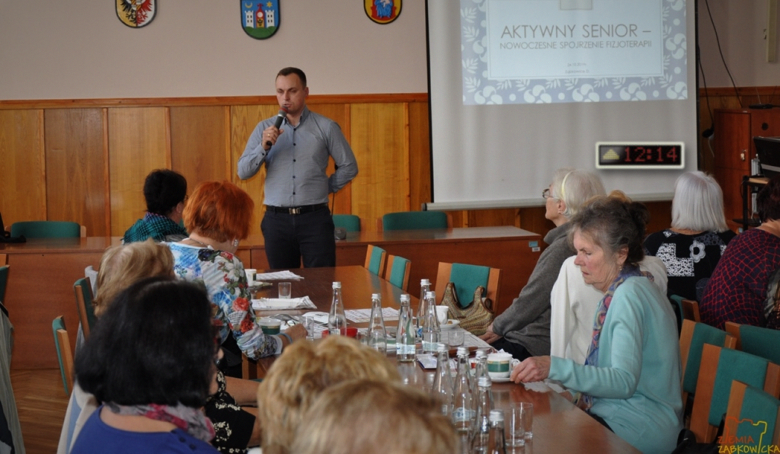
12.14
